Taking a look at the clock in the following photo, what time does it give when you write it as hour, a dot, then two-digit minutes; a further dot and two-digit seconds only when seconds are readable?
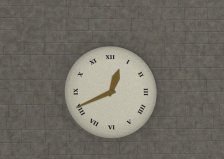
12.41
